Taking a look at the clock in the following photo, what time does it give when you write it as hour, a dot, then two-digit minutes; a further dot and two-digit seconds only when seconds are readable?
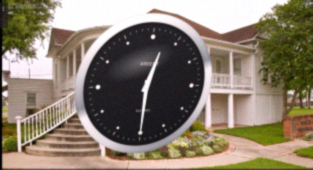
12.30
